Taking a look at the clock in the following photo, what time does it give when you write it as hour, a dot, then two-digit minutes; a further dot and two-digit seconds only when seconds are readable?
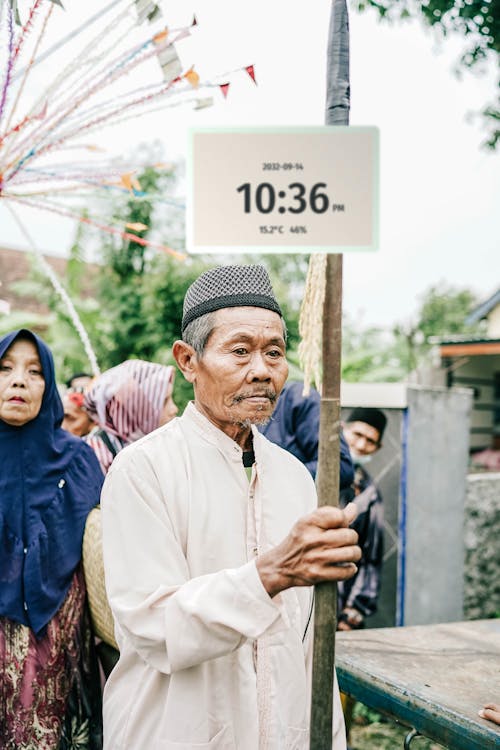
10.36
